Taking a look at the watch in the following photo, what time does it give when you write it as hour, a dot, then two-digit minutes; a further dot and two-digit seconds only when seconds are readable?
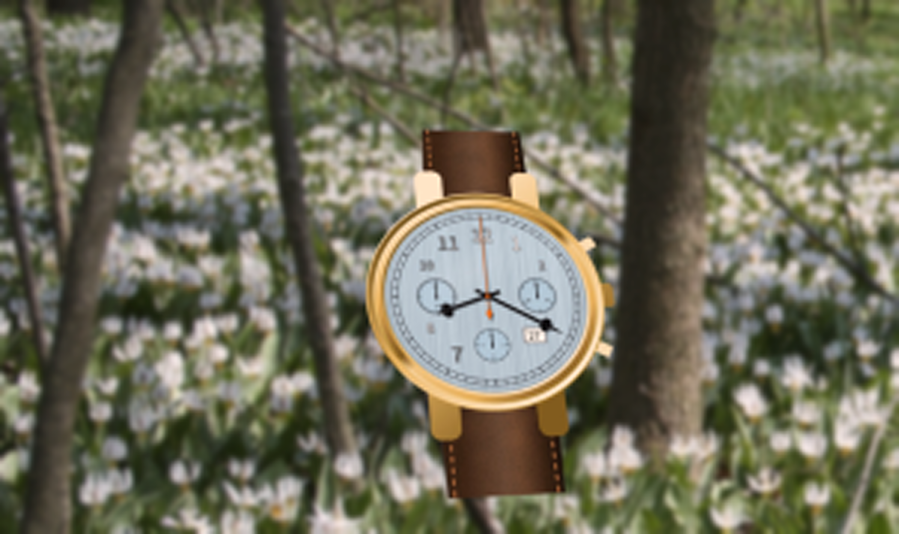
8.20
